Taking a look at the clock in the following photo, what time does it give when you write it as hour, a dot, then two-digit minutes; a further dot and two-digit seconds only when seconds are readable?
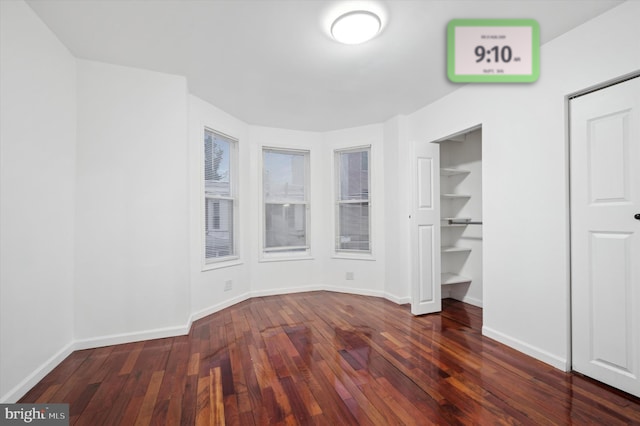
9.10
